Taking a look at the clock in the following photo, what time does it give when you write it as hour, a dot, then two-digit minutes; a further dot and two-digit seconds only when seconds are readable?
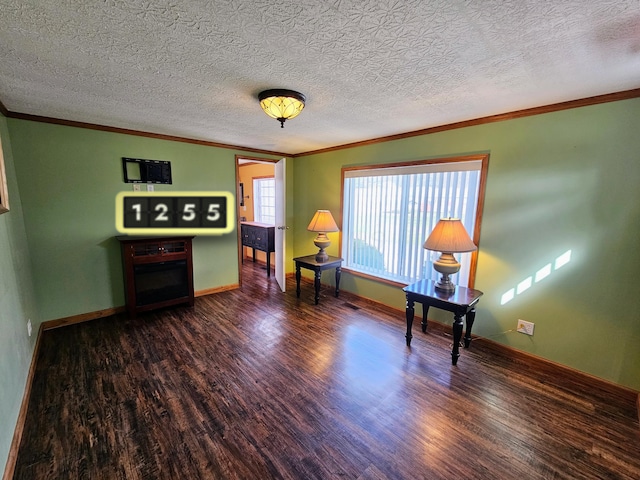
12.55
